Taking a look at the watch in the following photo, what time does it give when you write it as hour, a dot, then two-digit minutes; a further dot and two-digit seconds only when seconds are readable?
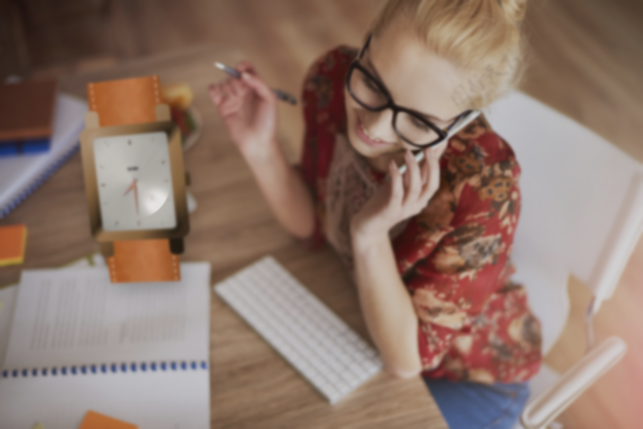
7.30
